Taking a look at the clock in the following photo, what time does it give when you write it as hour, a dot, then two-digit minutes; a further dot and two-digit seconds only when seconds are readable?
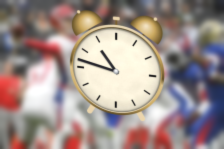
10.47
